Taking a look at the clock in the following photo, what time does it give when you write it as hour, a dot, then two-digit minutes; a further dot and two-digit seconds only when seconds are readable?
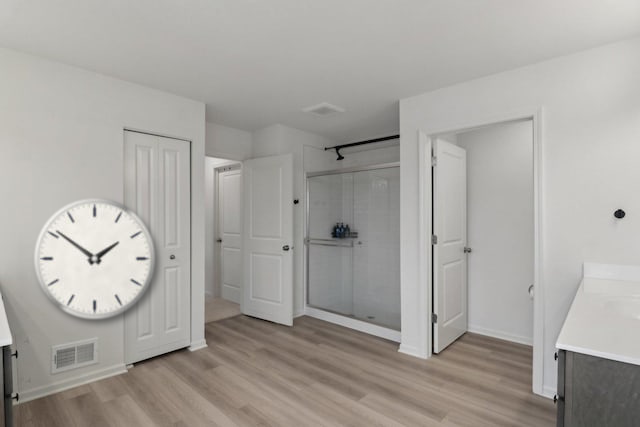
1.51
